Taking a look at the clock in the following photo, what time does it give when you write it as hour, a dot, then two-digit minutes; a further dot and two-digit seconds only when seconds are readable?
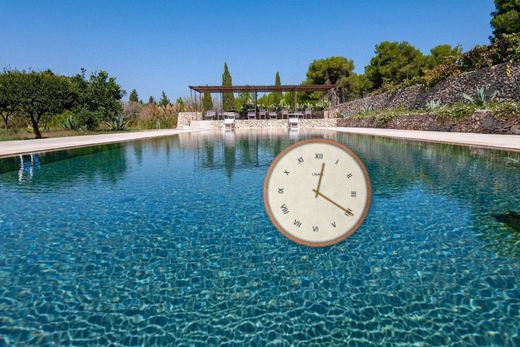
12.20
